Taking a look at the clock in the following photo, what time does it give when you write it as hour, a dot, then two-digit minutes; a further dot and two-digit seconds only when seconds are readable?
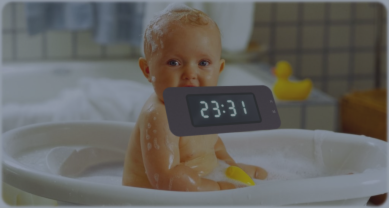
23.31
